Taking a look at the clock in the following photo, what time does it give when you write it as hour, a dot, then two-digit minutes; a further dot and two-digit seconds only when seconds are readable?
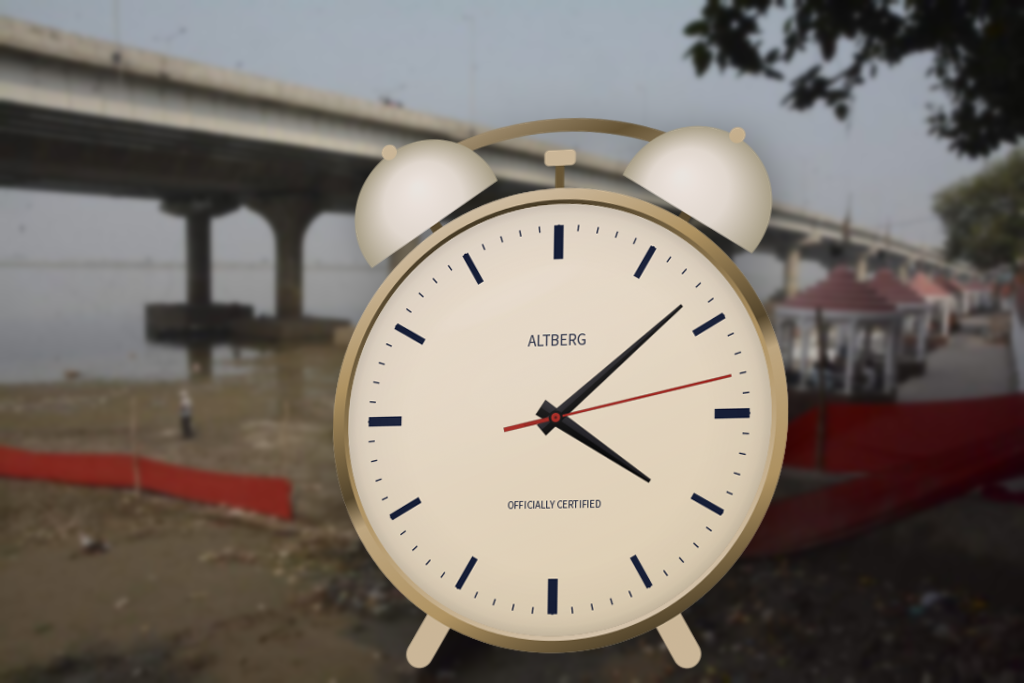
4.08.13
